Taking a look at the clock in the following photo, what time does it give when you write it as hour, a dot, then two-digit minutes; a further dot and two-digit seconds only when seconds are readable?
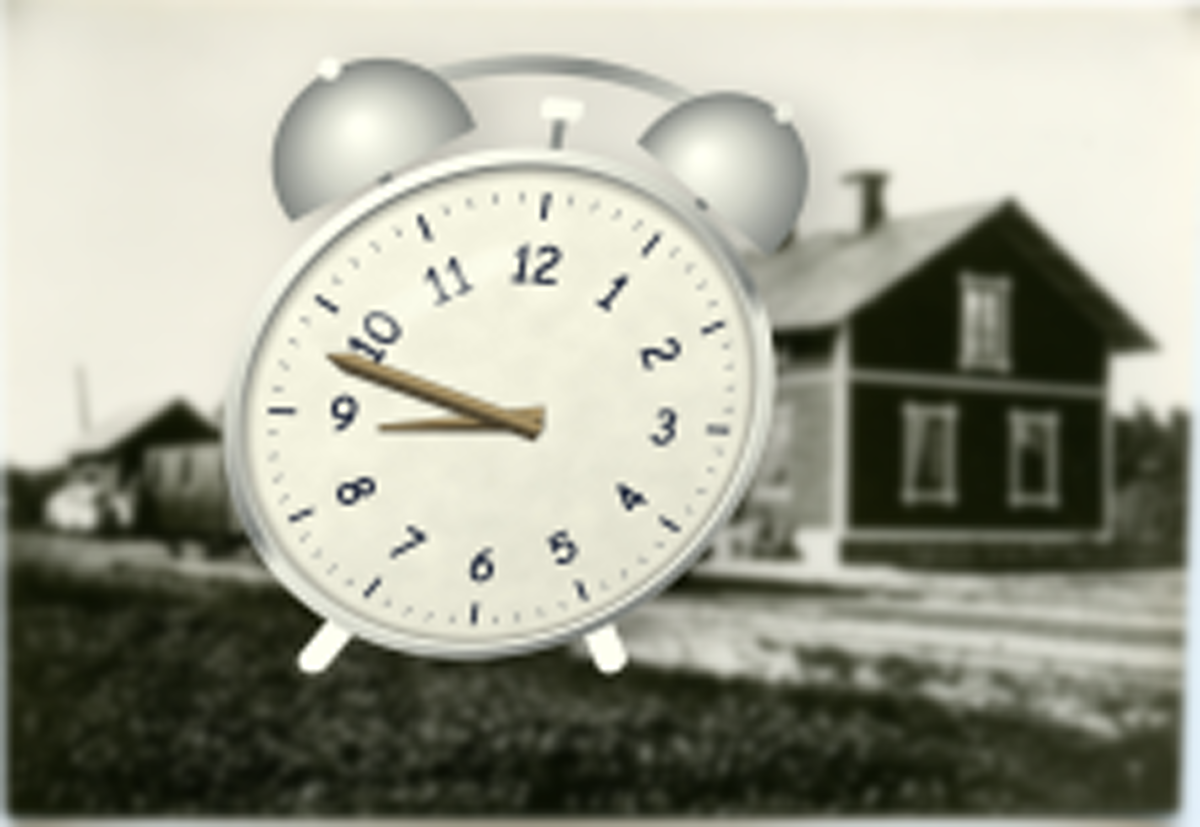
8.48
